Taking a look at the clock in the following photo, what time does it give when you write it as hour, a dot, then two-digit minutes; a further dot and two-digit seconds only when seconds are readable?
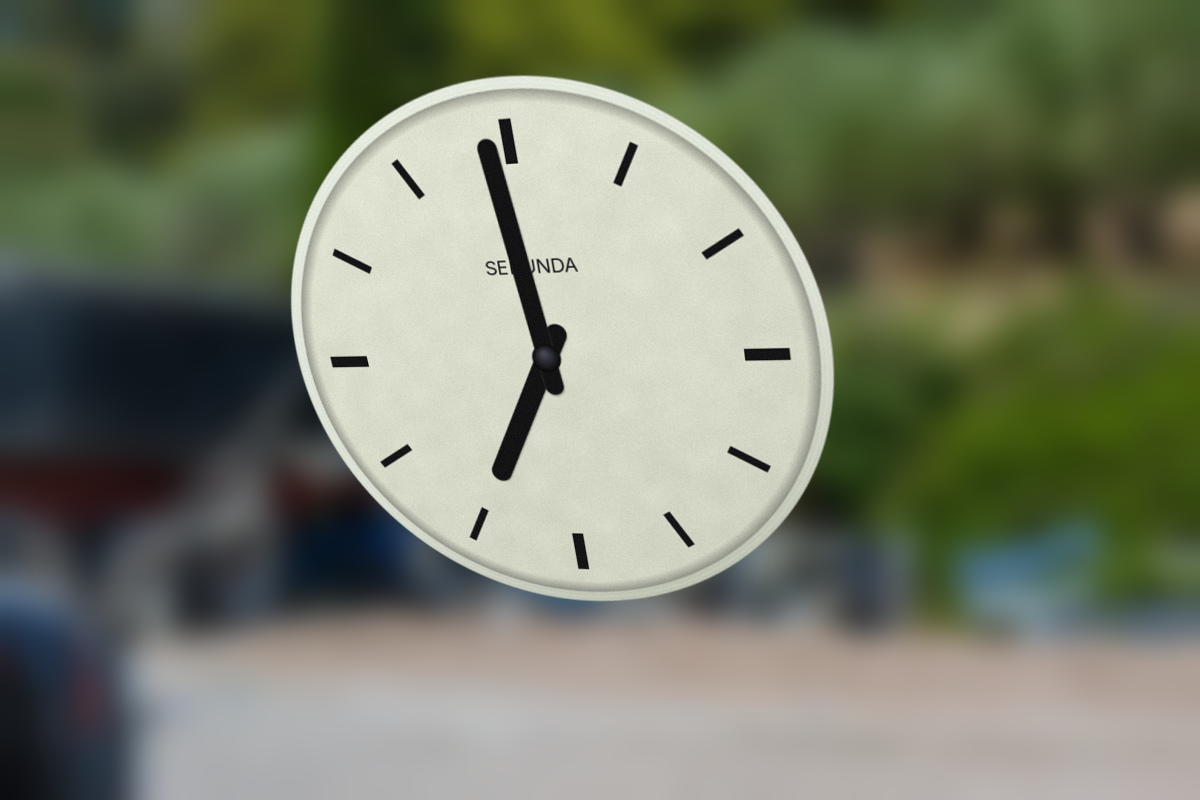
6.59
